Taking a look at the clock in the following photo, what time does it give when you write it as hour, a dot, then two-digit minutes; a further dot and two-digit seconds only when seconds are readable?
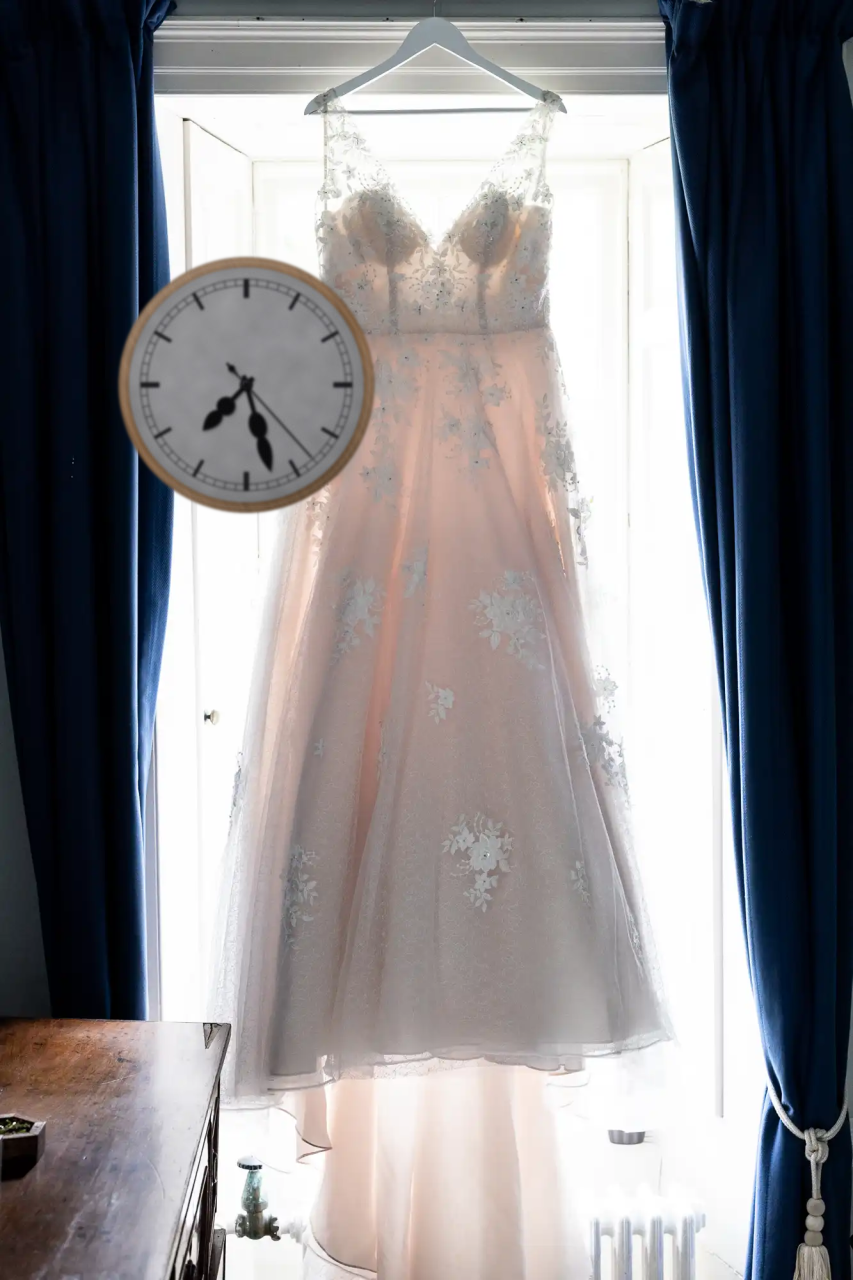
7.27.23
